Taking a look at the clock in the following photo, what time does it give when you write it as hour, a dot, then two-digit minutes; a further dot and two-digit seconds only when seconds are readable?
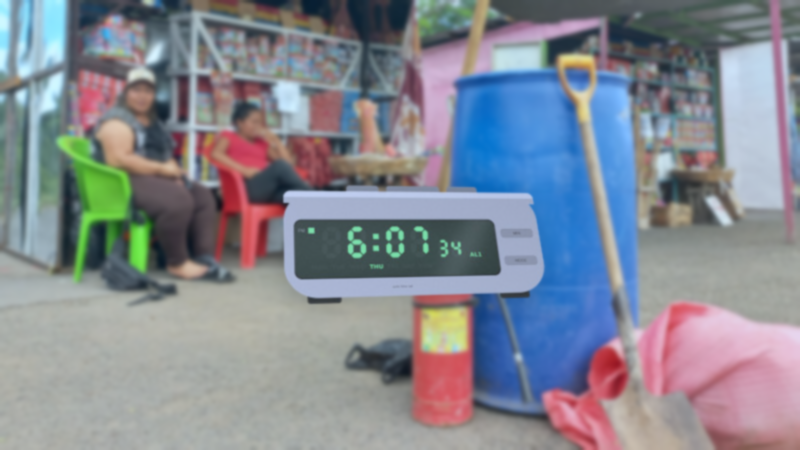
6.07.34
